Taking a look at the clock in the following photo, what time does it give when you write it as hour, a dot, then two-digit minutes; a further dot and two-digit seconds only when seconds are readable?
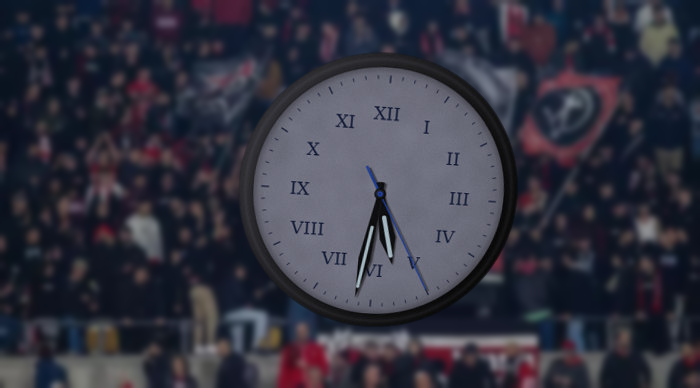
5.31.25
